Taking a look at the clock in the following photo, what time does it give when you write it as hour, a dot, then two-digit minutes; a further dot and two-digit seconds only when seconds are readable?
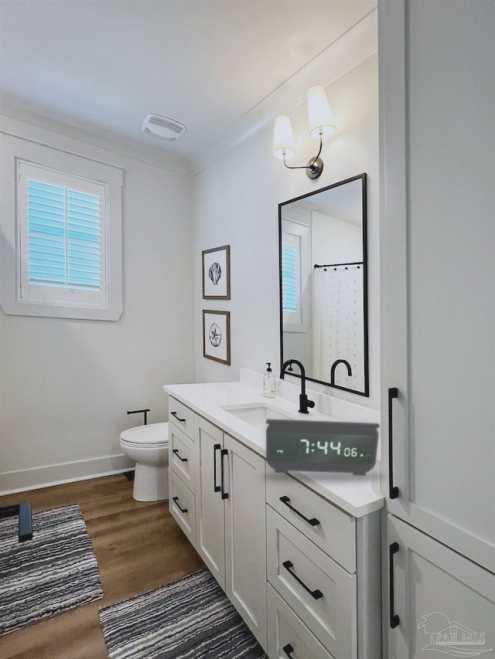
7.44.06
